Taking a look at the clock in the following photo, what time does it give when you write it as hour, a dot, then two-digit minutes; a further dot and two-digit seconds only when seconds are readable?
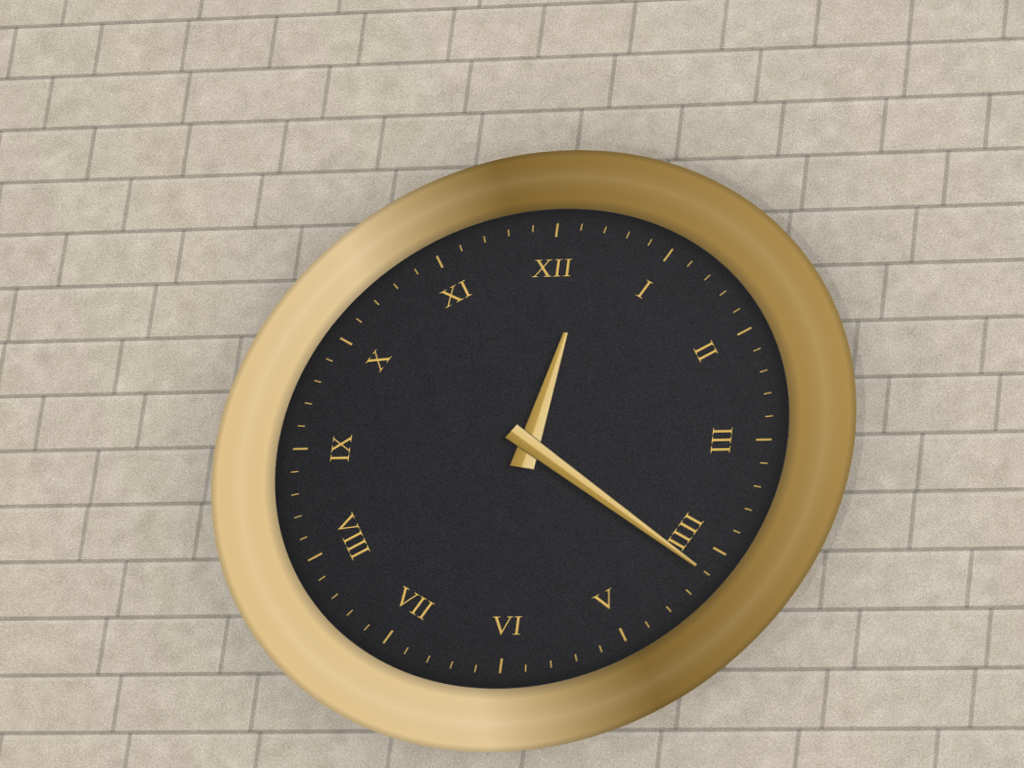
12.21
